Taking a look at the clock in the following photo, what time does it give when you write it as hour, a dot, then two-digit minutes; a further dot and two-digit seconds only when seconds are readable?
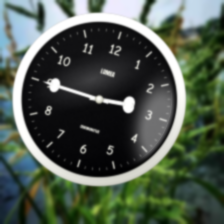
2.45
